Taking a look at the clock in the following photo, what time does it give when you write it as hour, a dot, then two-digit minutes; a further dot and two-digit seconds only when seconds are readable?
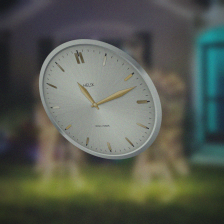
11.12
